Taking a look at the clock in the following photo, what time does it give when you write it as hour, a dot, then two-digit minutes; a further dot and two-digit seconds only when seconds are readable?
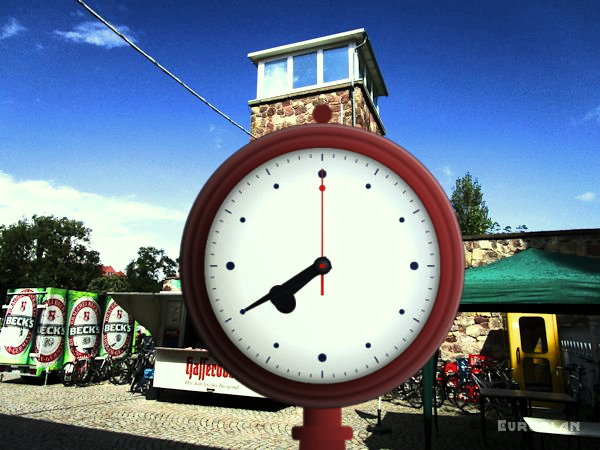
7.40.00
